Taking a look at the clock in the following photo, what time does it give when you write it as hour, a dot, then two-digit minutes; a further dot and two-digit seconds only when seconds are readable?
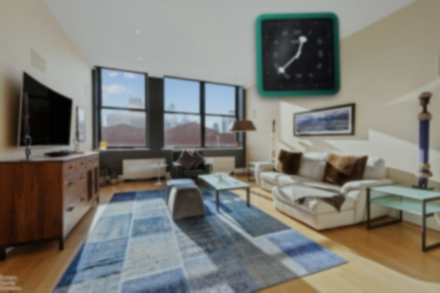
12.38
